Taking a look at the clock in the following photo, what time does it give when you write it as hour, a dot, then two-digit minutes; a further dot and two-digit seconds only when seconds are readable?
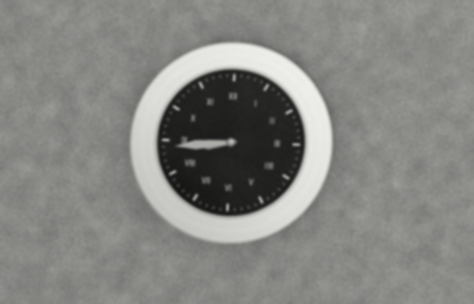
8.44
